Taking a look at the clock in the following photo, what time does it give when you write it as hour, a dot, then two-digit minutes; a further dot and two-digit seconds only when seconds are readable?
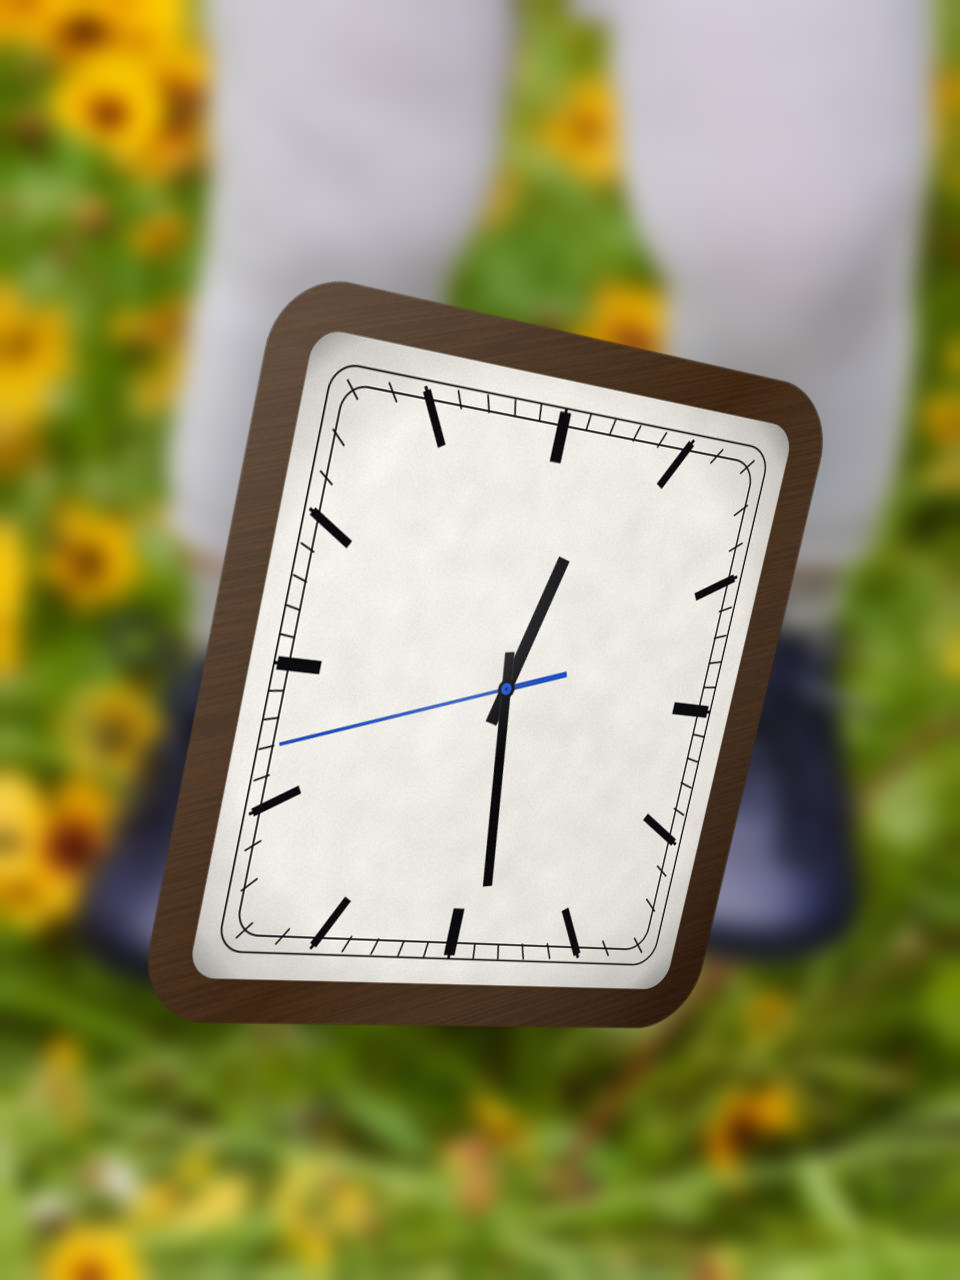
12.28.42
